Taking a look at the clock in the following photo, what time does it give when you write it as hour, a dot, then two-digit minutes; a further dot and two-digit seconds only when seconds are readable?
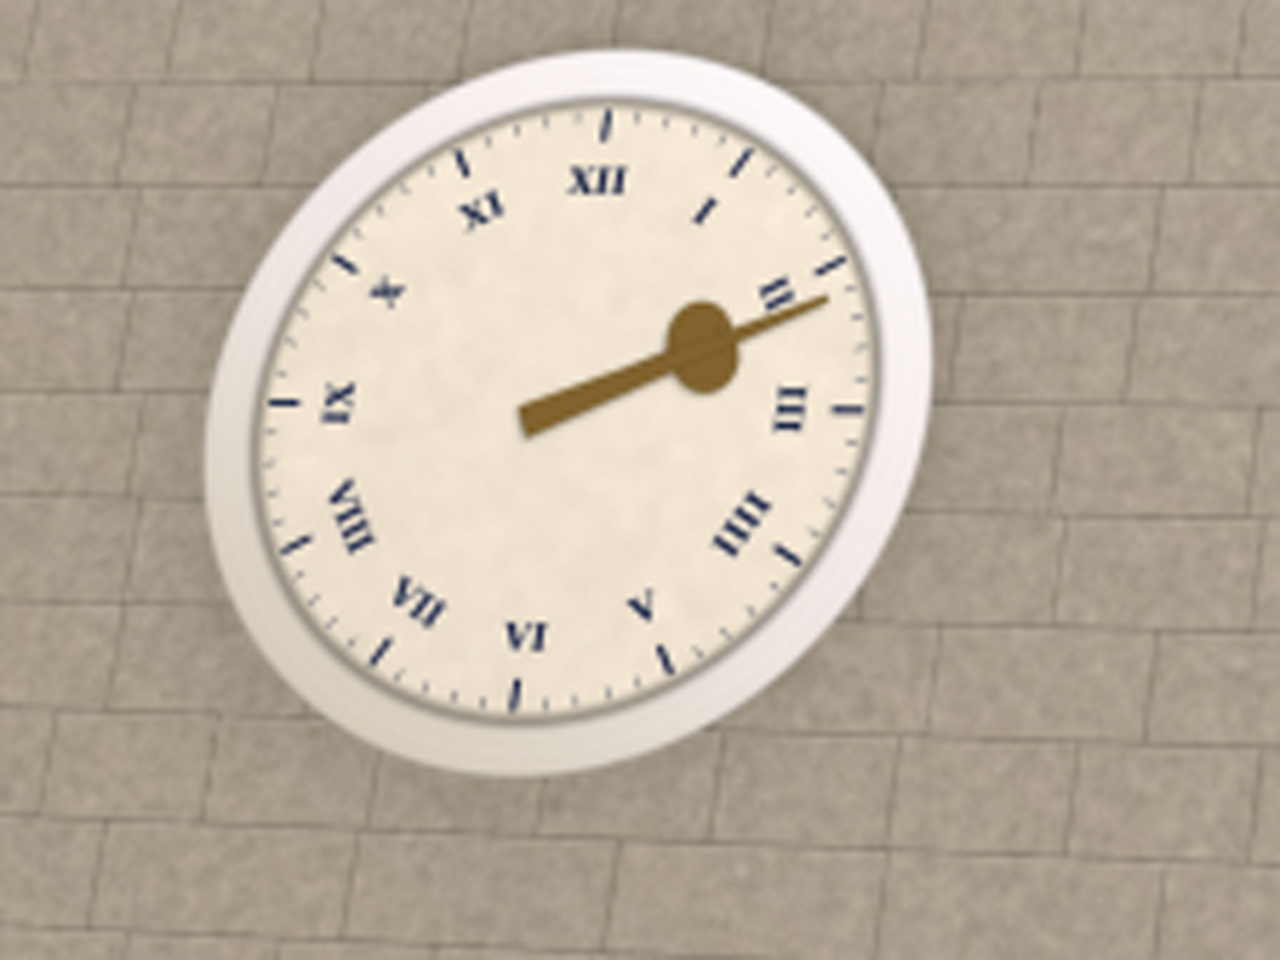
2.11
